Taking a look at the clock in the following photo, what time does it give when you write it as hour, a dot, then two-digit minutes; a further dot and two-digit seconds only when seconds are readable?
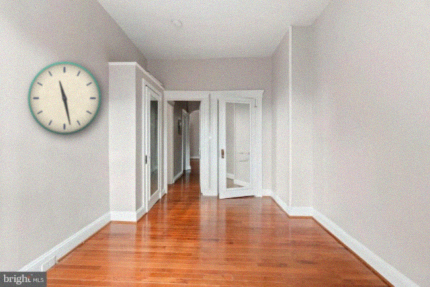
11.28
